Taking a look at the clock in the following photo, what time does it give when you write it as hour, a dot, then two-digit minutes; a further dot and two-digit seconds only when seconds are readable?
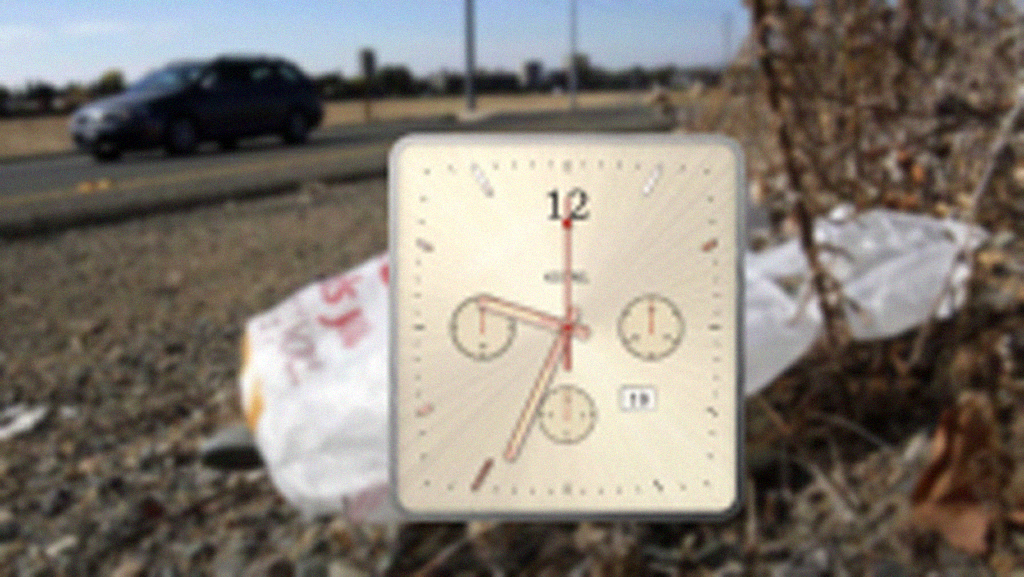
9.34
